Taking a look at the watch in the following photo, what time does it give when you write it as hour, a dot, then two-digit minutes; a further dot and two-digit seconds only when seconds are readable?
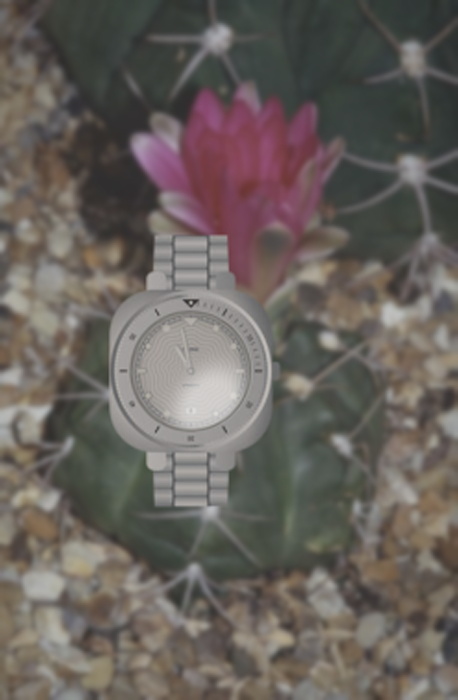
10.58
